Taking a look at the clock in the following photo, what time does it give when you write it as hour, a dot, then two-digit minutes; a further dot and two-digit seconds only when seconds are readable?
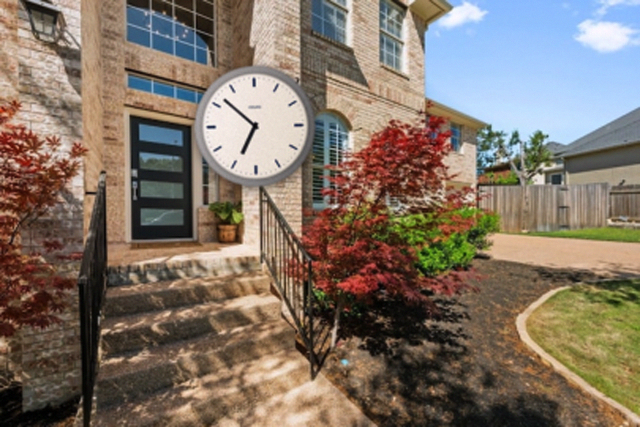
6.52
